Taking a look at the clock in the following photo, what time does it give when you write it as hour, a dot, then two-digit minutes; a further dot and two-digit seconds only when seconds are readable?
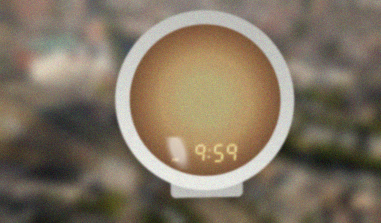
9.59
